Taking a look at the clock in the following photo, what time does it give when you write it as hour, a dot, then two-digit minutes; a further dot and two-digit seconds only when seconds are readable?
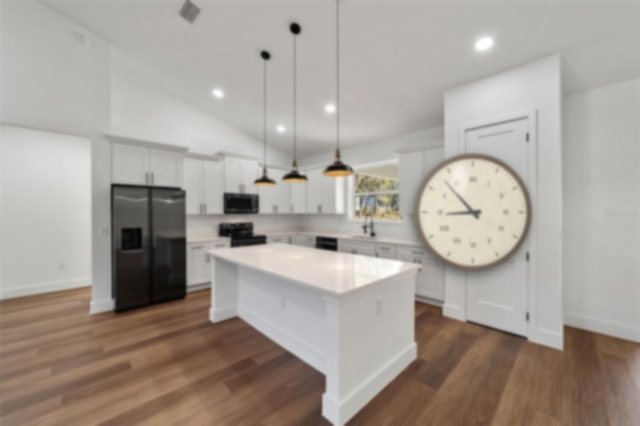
8.53
